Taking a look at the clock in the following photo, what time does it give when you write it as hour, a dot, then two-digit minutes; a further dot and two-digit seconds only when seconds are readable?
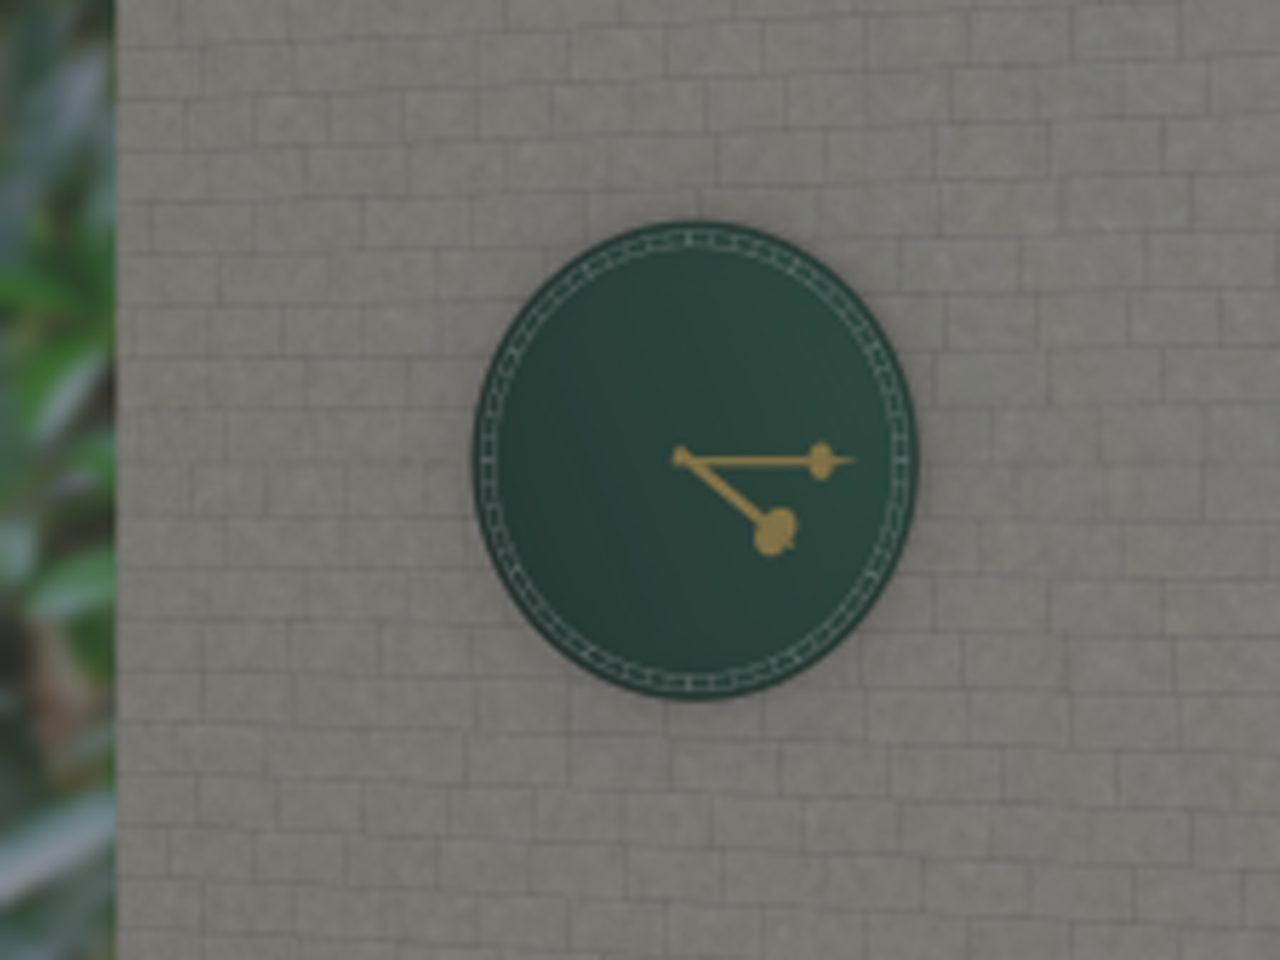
4.15
